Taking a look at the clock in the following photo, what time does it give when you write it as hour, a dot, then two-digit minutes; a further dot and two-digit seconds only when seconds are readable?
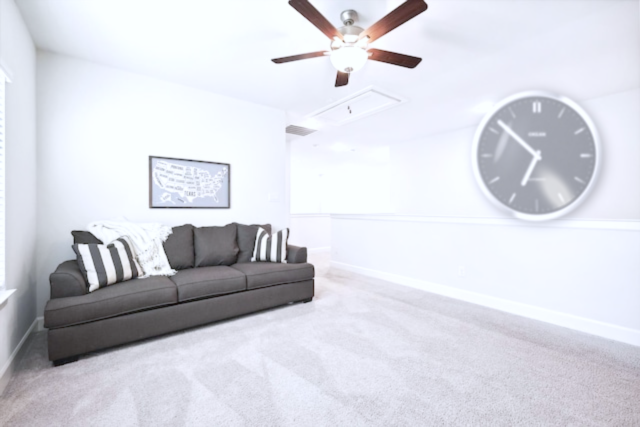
6.52
